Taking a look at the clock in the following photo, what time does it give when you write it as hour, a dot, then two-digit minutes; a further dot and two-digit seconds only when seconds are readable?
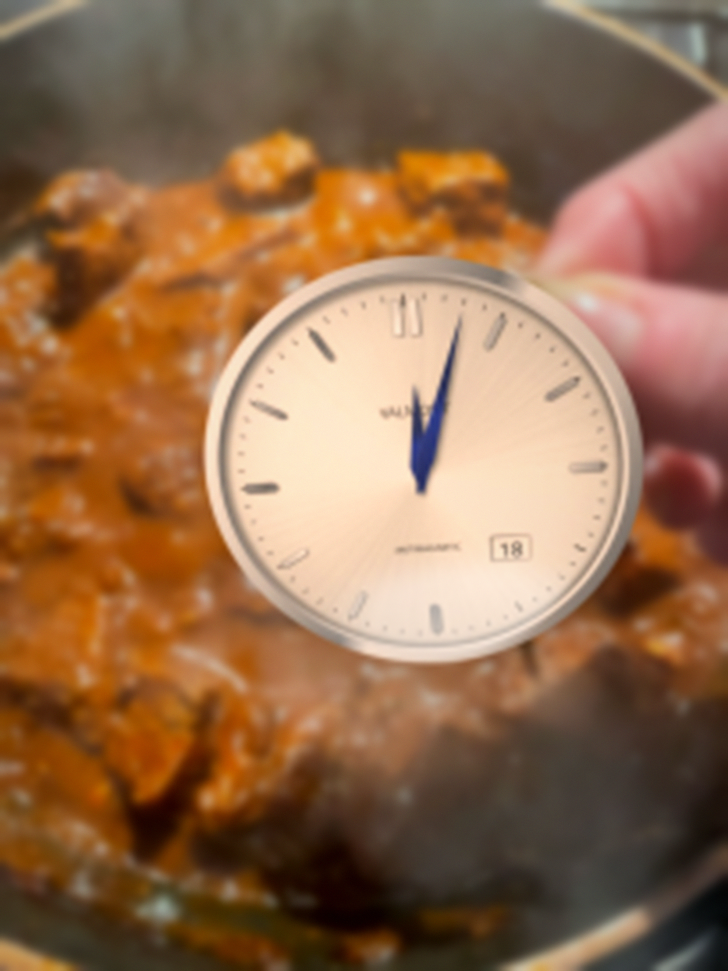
12.03
